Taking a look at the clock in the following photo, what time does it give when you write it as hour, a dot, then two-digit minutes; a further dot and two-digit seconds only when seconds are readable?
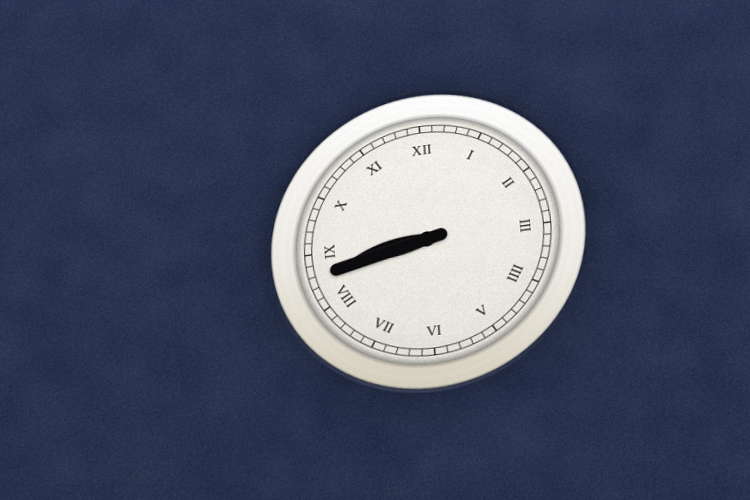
8.43
